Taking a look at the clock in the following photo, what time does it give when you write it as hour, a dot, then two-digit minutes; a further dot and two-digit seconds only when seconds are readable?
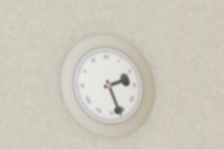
2.27
